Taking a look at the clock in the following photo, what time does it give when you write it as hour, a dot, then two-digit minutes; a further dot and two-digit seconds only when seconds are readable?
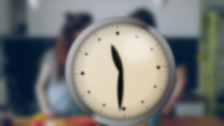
11.31
